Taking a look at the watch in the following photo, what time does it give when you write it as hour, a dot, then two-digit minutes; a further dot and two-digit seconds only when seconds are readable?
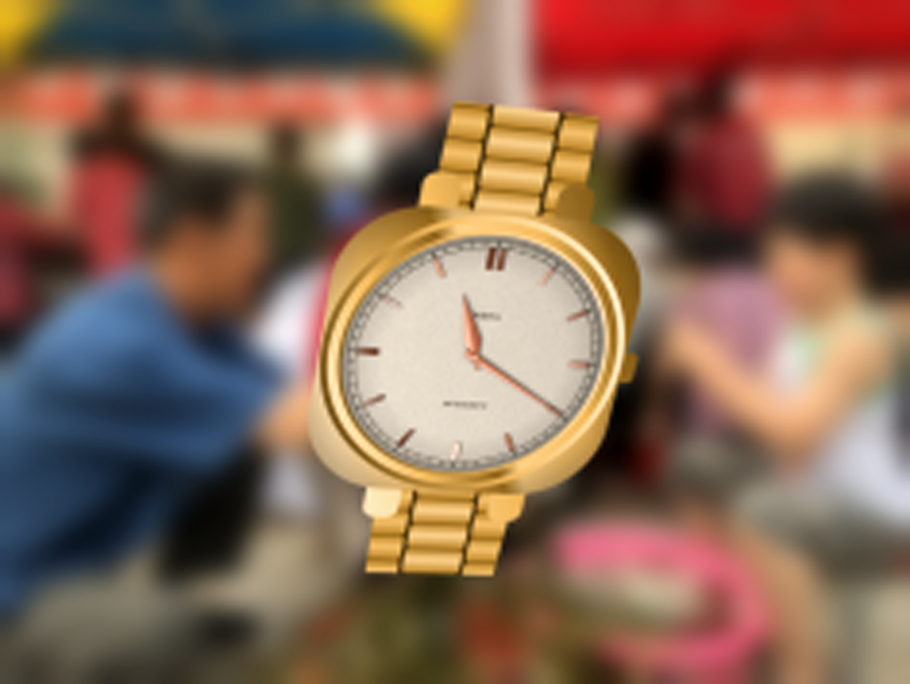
11.20
